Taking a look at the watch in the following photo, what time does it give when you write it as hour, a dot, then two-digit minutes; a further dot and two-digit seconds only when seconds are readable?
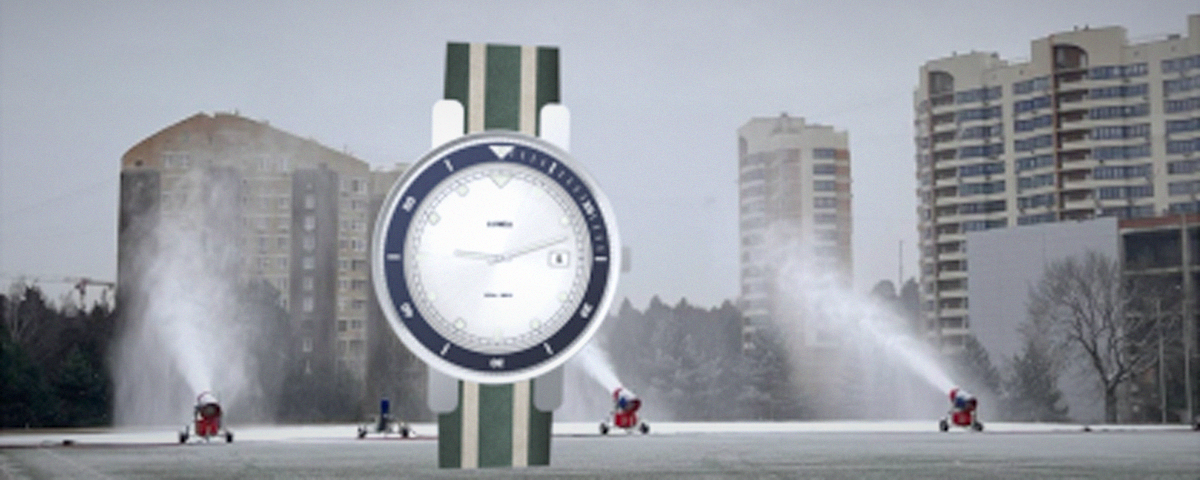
9.12
